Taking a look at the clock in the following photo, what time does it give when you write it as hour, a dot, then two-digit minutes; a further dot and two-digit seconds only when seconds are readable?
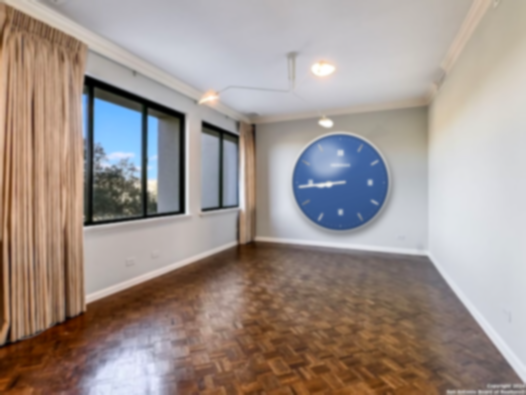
8.44
